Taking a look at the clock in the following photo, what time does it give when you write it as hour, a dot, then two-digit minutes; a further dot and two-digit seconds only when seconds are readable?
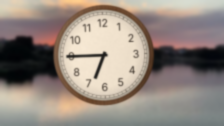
6.45
